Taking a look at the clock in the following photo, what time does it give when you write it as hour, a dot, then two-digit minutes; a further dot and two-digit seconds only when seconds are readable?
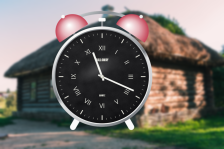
11.19
